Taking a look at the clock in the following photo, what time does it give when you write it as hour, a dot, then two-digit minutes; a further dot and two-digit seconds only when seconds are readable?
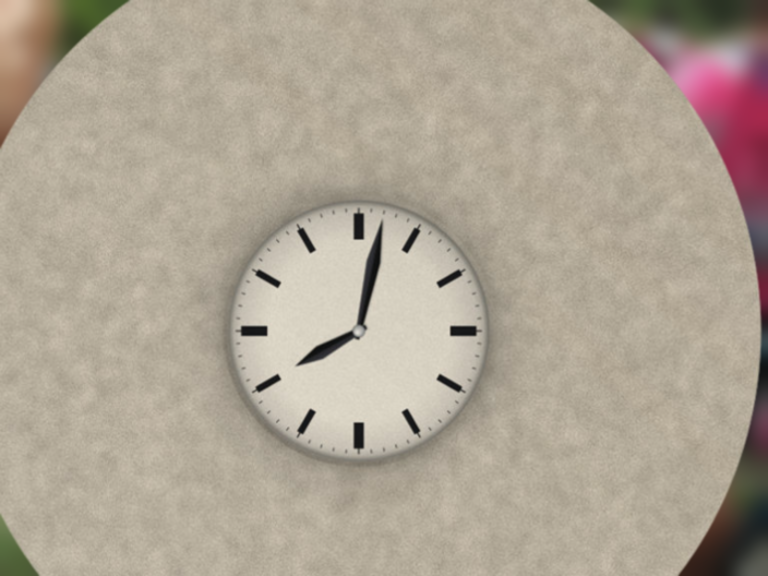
8.02
